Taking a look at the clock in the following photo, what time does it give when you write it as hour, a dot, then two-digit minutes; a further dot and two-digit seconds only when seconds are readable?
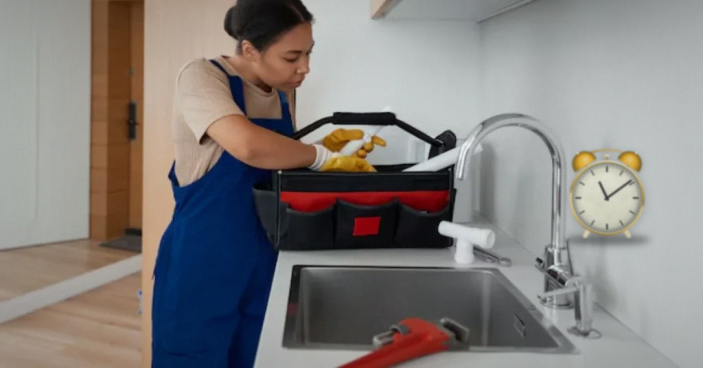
11.09
